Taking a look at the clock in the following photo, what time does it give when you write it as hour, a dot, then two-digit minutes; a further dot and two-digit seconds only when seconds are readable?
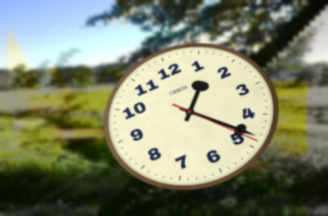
1.23.24
